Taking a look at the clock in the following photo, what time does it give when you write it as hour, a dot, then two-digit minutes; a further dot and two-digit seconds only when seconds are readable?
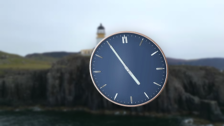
4.55
